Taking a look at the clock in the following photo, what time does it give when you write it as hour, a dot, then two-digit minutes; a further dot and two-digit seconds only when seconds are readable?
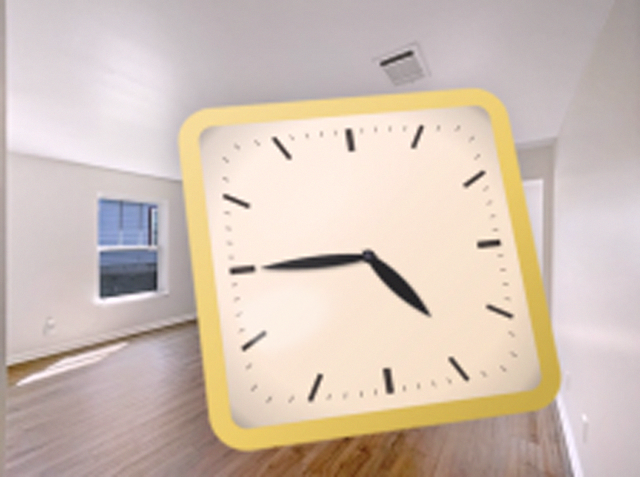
4.45
